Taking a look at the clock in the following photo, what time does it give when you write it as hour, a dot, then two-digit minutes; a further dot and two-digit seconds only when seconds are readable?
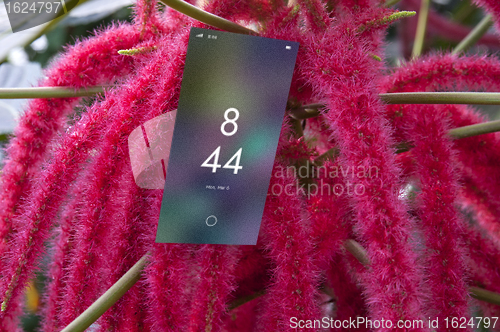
8.44
